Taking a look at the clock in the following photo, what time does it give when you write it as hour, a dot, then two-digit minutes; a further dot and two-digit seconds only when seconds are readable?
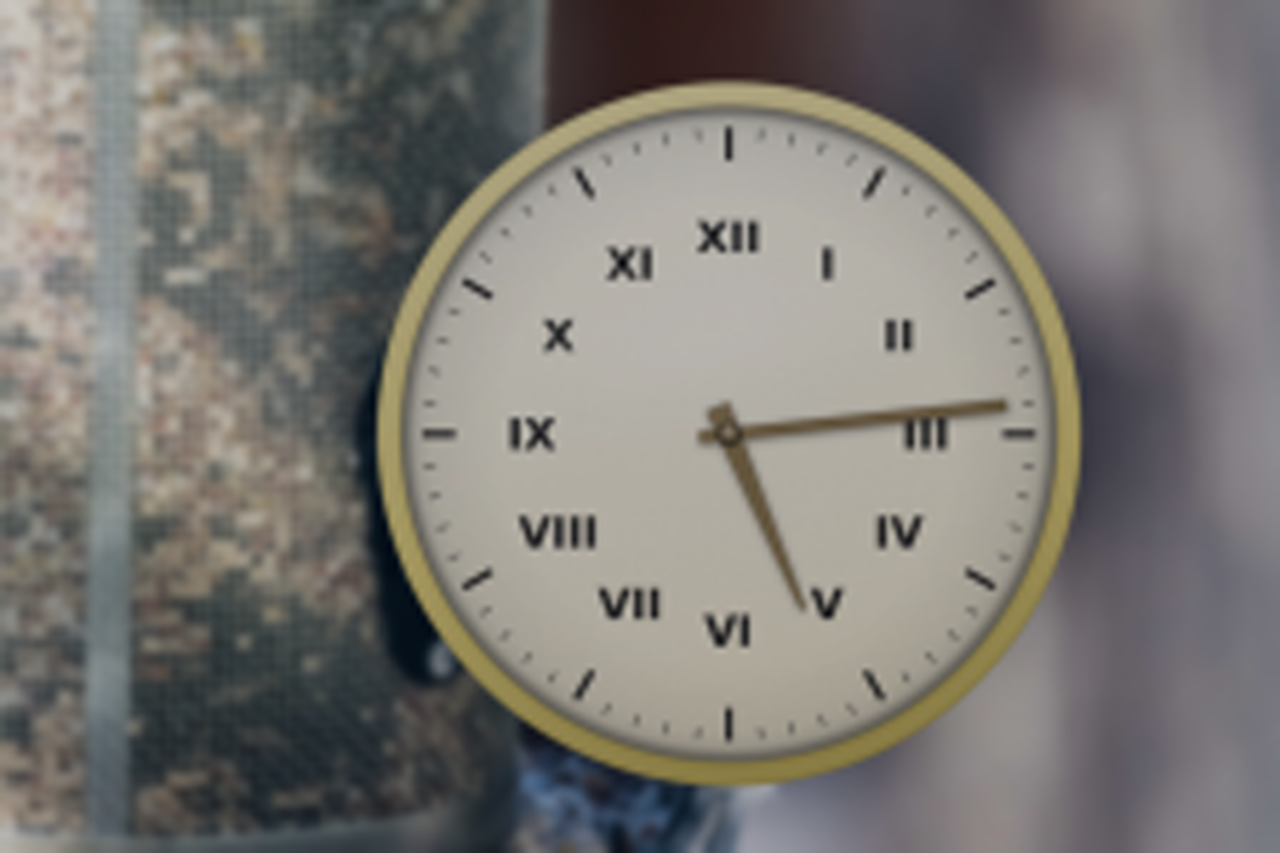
5.14
